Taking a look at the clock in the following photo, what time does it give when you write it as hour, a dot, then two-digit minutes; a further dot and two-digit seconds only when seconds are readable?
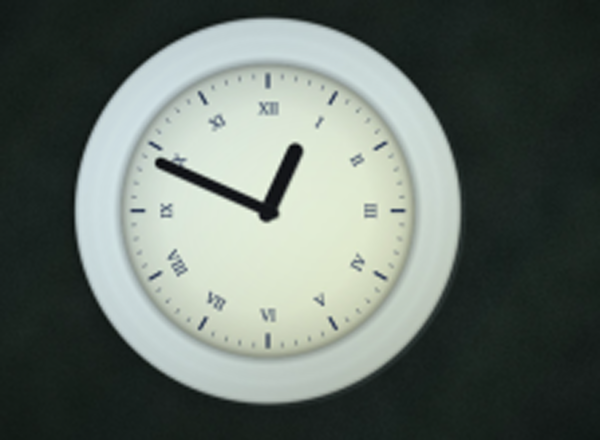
12.49
